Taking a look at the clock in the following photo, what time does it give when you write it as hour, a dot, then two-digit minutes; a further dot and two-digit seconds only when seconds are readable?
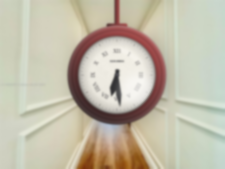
6.29
